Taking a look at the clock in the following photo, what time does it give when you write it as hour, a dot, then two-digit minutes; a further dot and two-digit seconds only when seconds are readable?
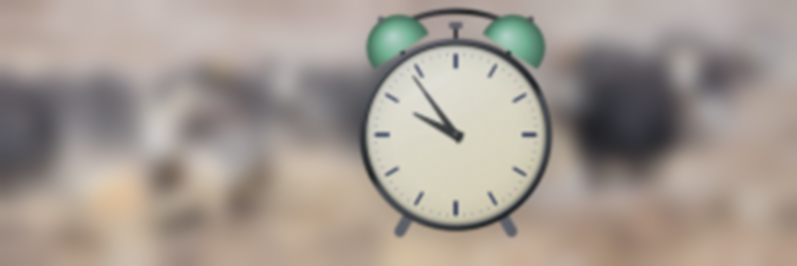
9.54
